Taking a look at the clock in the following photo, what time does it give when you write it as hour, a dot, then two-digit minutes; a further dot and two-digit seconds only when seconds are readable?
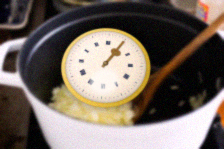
1.05
